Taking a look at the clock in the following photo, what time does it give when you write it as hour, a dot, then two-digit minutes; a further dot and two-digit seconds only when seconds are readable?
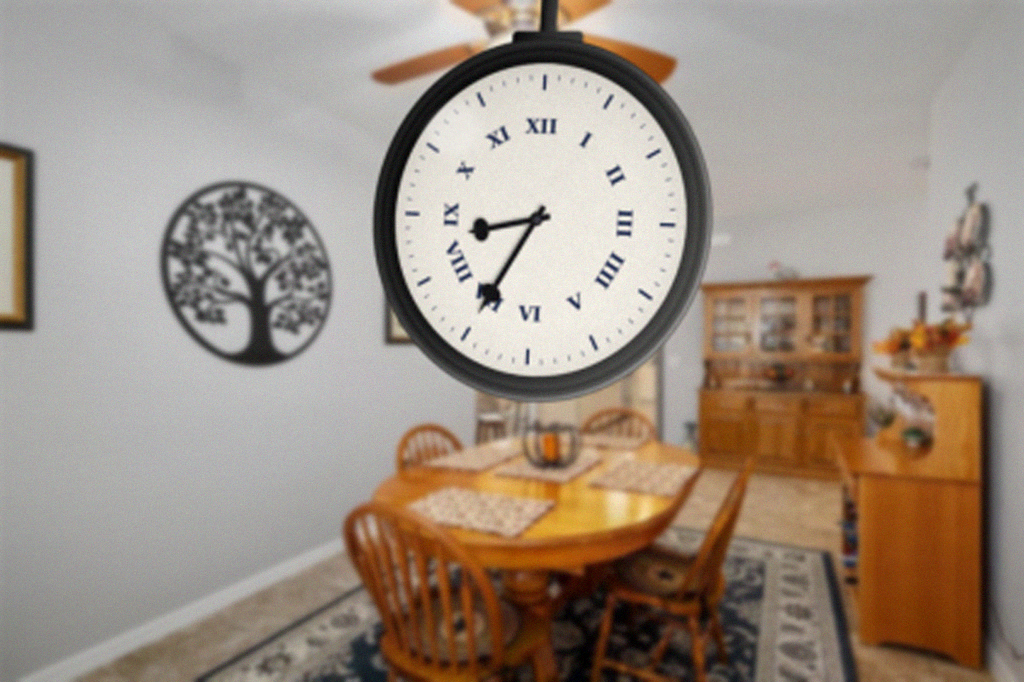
8.35
